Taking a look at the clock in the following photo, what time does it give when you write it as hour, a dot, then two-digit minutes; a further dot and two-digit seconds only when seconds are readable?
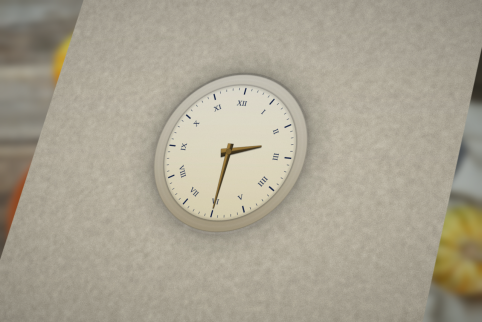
2.30
